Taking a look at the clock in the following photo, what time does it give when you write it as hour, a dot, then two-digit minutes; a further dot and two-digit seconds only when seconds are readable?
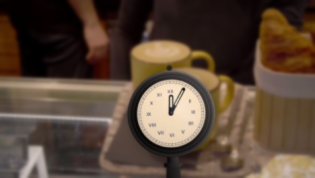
12.05
